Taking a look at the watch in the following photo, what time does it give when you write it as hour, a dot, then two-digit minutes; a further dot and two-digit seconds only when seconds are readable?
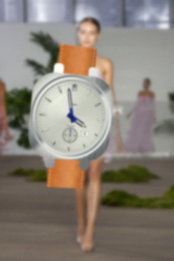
3.58
